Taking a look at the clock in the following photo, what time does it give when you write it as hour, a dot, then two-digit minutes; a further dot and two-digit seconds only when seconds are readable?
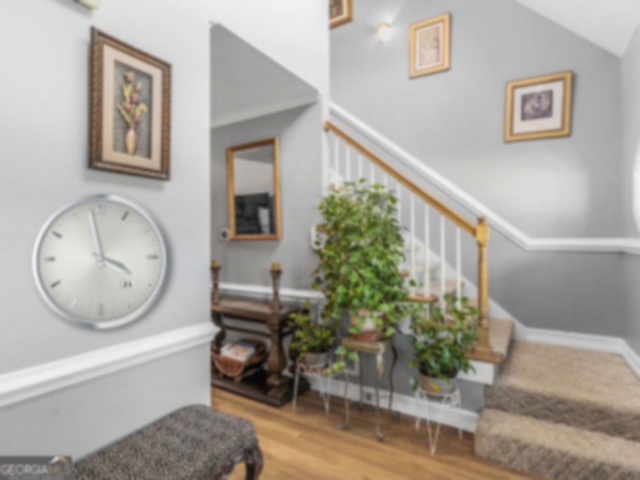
3.58
